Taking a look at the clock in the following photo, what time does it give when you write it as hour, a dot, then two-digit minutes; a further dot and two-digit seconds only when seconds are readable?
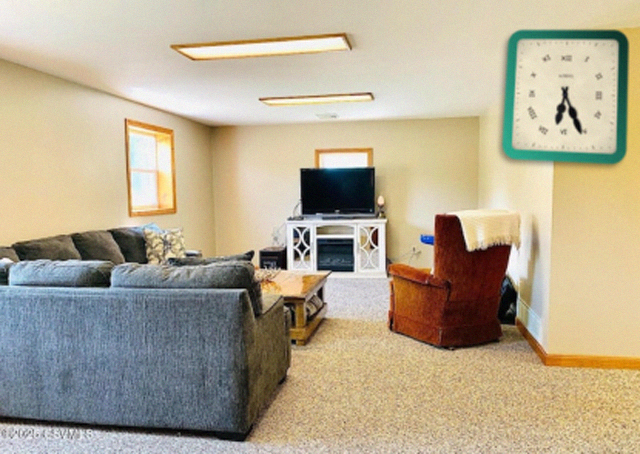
6.26
